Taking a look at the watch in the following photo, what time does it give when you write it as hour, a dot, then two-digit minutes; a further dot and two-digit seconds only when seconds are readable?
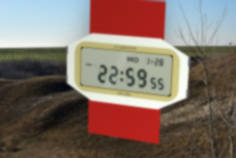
22.59.55
